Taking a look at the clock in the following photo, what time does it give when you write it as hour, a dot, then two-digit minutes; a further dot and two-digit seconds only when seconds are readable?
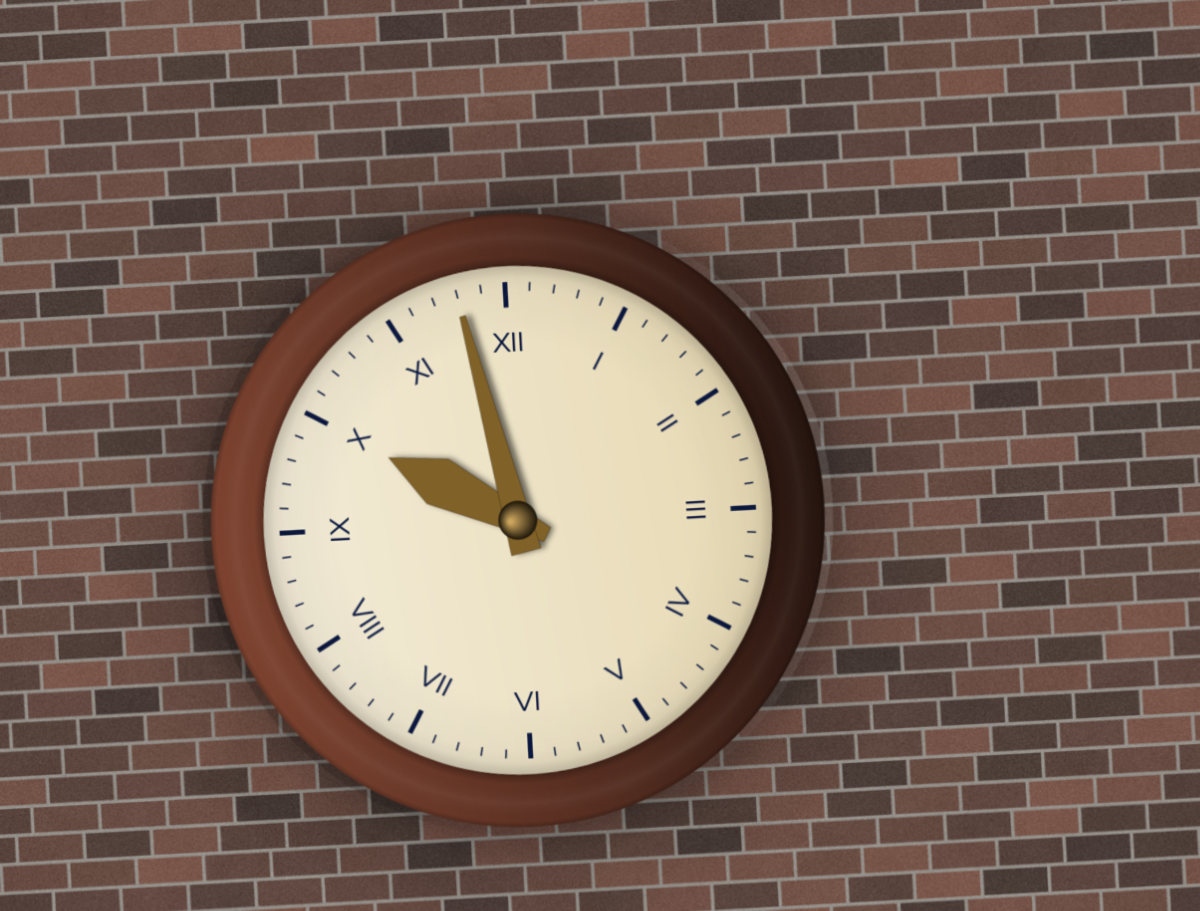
9.58
